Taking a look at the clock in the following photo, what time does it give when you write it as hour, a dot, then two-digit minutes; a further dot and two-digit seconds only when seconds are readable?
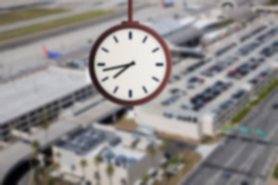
7.43
